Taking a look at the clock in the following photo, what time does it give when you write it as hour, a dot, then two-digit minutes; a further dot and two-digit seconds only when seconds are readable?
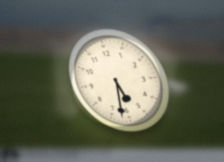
5.32
